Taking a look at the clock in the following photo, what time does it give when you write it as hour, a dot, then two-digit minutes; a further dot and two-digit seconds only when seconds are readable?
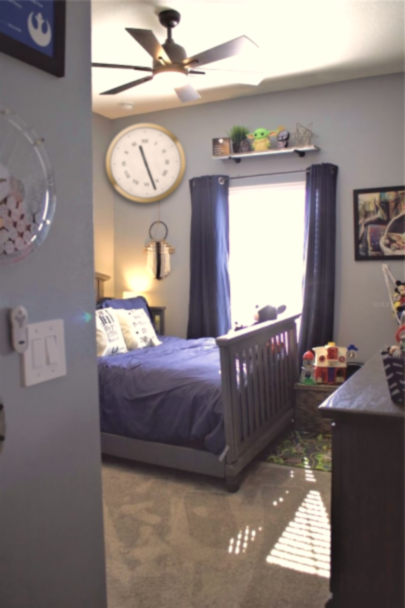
11.27
